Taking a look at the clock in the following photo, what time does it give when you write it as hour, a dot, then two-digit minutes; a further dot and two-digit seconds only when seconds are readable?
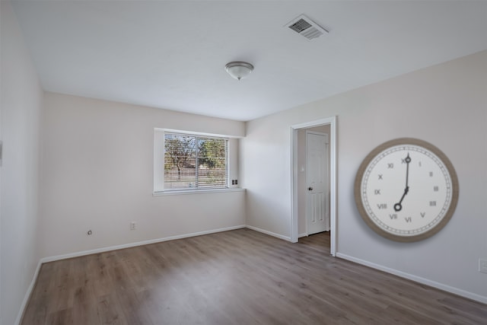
7.01
